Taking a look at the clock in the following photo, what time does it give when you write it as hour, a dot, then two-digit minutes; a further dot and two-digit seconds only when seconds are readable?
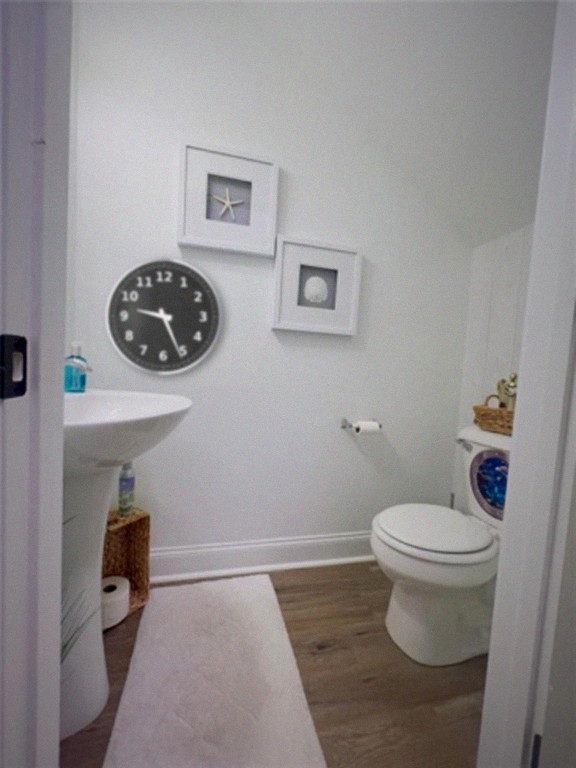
9.26
